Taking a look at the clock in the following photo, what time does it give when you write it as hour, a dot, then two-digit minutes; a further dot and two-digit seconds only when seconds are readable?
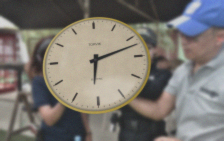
6.12
